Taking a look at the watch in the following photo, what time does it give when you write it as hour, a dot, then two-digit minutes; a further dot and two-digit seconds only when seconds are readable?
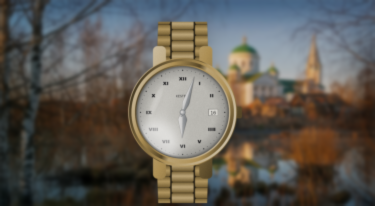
6.03
